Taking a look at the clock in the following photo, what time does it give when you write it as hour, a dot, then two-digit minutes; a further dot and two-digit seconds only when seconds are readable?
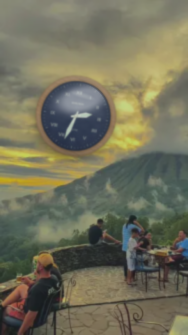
2.33
